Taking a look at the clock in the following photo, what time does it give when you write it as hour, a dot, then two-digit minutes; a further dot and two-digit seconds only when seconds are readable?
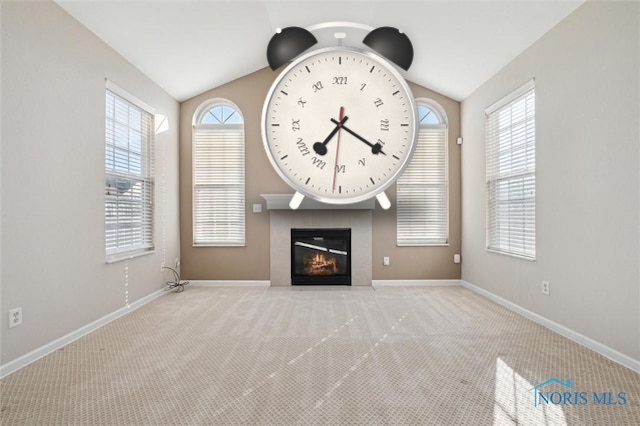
7.20.31
